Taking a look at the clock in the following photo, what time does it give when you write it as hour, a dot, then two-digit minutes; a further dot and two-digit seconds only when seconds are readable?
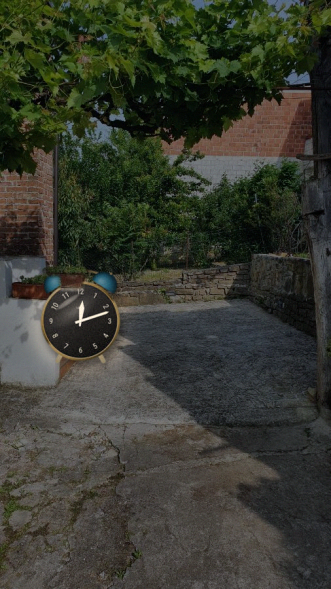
12.12
